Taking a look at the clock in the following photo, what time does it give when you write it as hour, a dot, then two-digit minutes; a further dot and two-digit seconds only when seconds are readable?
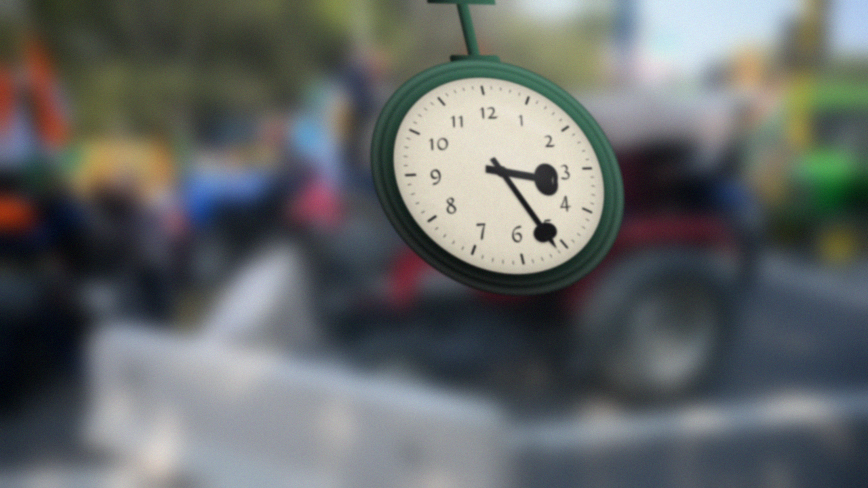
3.26
